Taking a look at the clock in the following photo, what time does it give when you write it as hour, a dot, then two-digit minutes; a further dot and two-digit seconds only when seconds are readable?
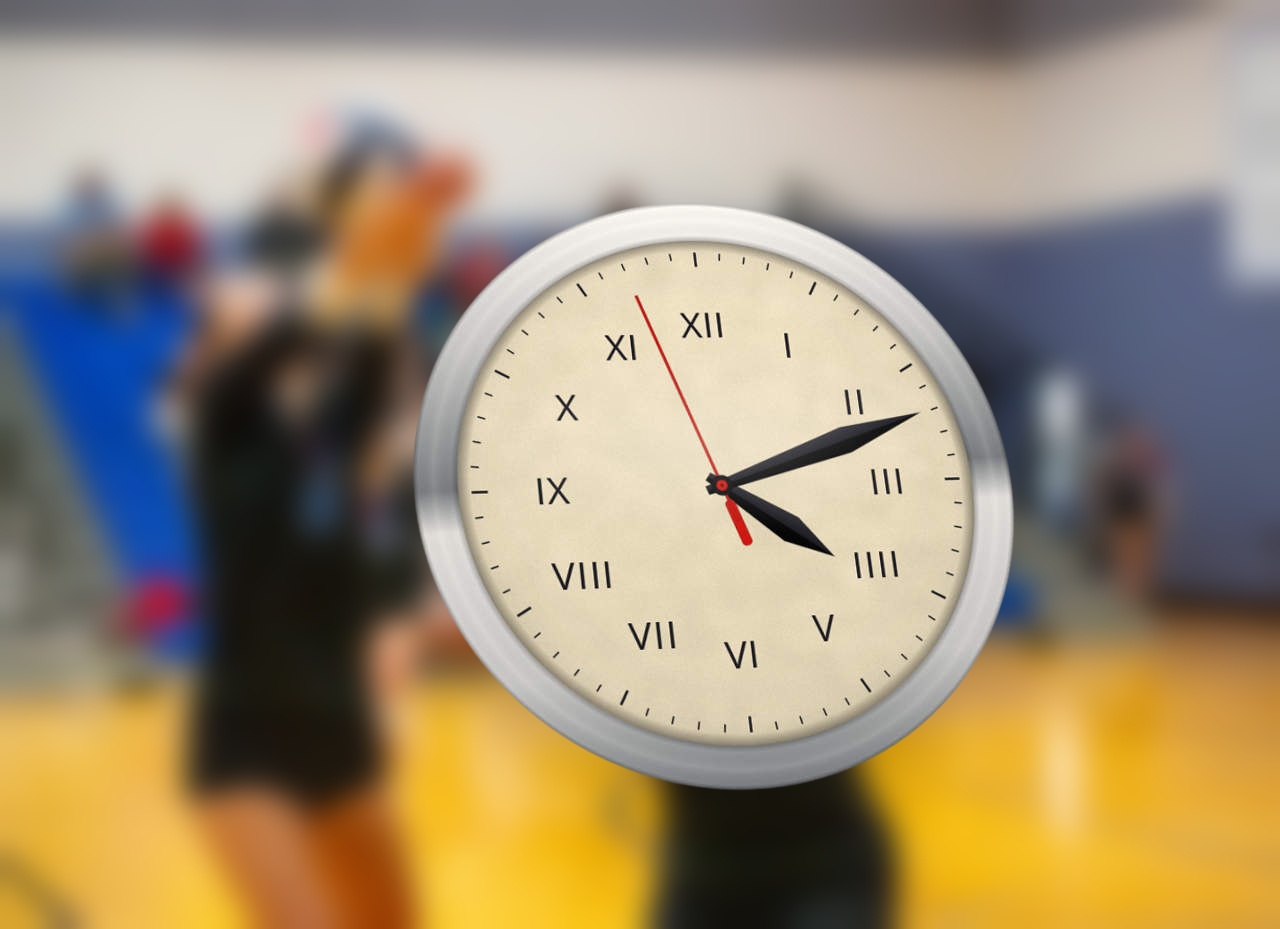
4.11.57
